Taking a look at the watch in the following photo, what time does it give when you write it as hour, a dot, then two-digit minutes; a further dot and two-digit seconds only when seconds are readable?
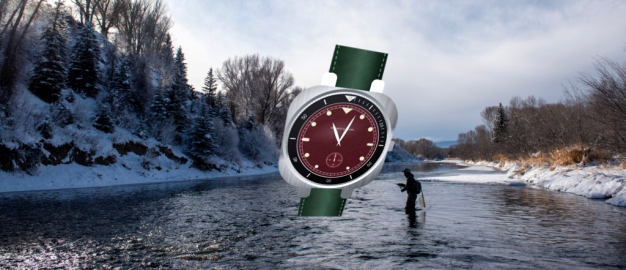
11.03
